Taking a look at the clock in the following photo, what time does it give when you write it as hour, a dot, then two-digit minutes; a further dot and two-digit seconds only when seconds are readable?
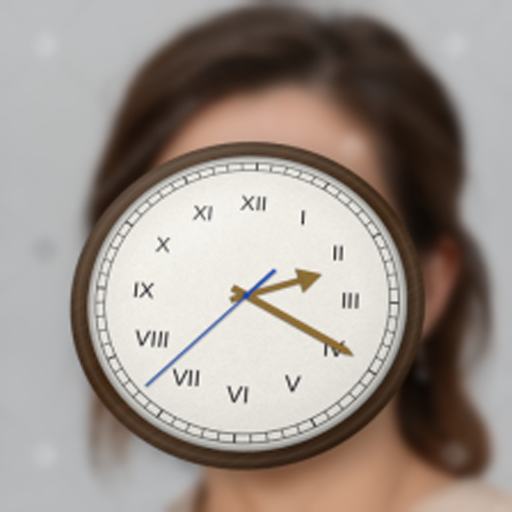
2.19.37
